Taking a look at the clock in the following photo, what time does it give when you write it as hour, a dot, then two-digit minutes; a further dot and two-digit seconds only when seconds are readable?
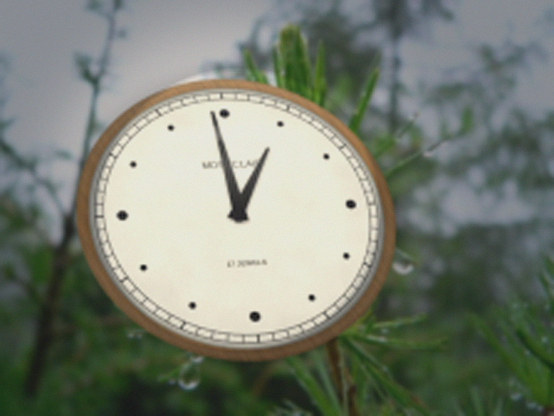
12.59
